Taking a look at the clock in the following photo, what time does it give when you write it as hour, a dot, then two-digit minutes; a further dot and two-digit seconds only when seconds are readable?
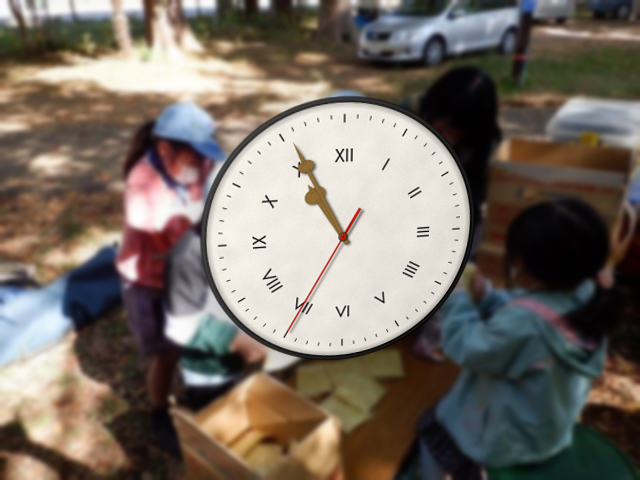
10.55.35
